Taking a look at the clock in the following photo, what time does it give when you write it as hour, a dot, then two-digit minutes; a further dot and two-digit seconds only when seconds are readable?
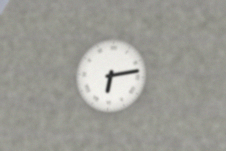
6.13
